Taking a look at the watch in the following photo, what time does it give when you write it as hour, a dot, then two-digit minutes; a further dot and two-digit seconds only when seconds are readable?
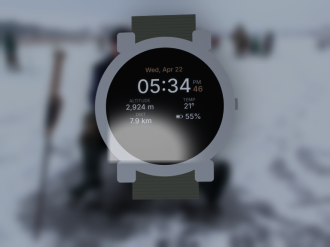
5.34.46
